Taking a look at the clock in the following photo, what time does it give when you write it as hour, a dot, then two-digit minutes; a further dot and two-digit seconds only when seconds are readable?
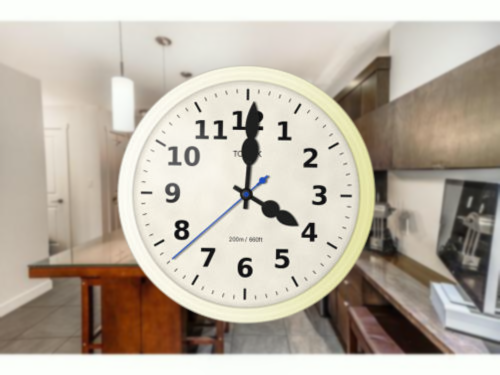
4.00.38
